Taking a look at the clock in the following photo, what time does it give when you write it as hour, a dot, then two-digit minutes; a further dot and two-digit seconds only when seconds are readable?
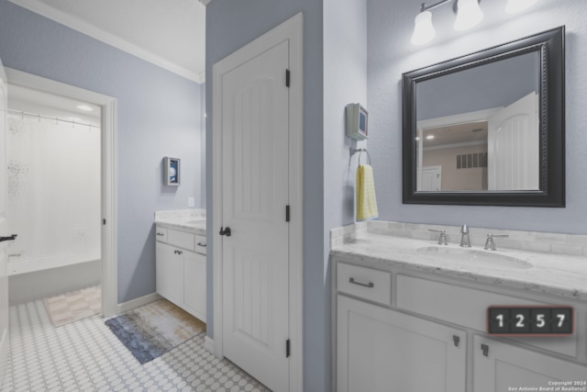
12.57
